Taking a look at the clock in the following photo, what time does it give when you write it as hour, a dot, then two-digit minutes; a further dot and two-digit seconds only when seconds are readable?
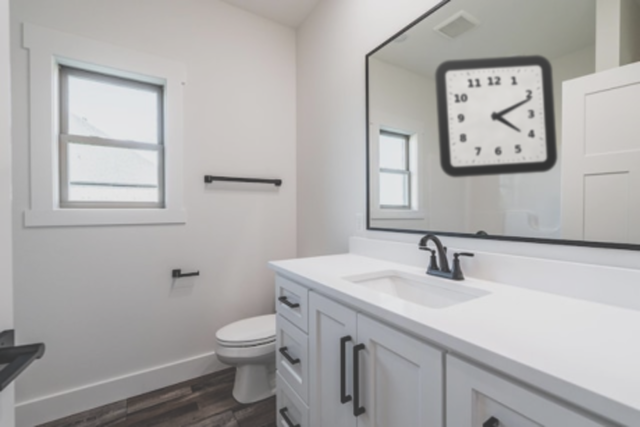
4.11
